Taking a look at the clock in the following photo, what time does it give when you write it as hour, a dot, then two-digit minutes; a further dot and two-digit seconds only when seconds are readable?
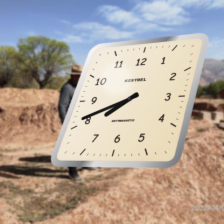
7.41
